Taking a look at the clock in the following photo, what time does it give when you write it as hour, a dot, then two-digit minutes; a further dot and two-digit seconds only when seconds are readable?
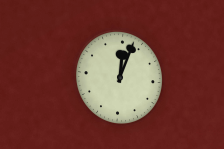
12.03
